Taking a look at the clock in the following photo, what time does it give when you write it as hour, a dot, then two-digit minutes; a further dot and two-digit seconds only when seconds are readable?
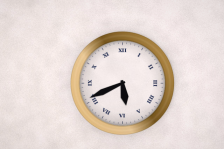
5.41
